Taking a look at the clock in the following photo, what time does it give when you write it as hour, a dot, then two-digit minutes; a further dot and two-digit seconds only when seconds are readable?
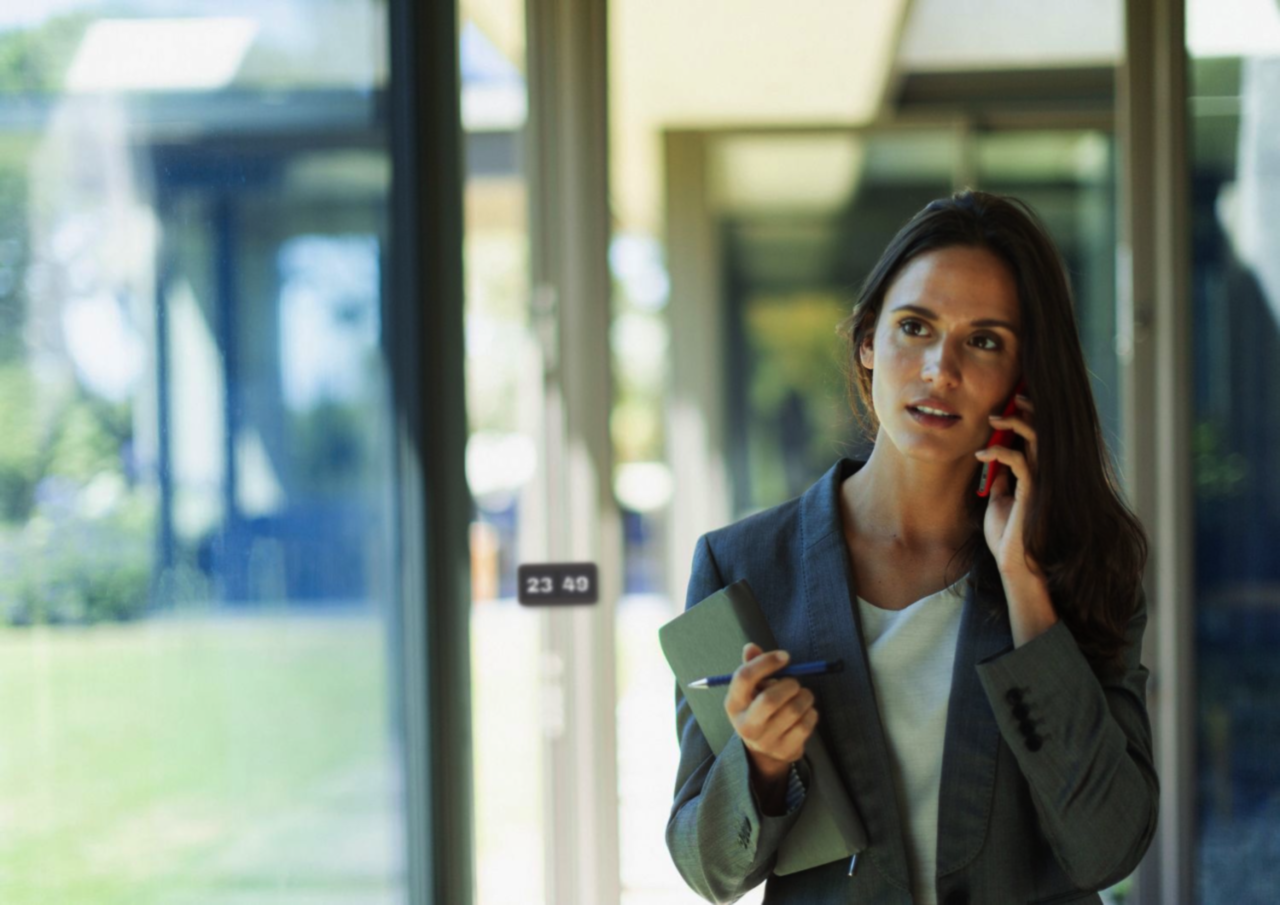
23.49
